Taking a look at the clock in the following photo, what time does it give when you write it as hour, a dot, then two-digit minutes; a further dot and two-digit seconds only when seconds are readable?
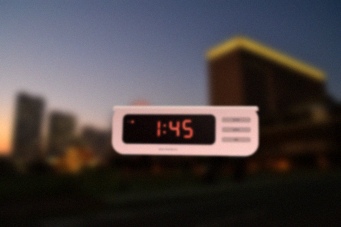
1.45
